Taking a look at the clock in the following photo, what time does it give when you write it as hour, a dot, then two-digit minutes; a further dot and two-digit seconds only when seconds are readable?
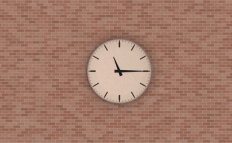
11.15
